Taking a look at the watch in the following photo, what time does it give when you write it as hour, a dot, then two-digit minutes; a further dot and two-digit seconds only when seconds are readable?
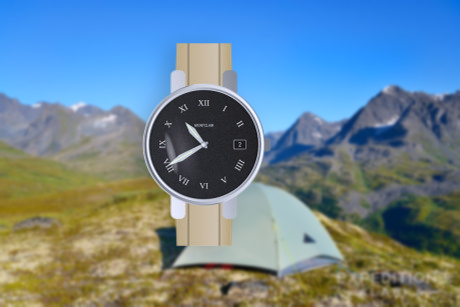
10.40
